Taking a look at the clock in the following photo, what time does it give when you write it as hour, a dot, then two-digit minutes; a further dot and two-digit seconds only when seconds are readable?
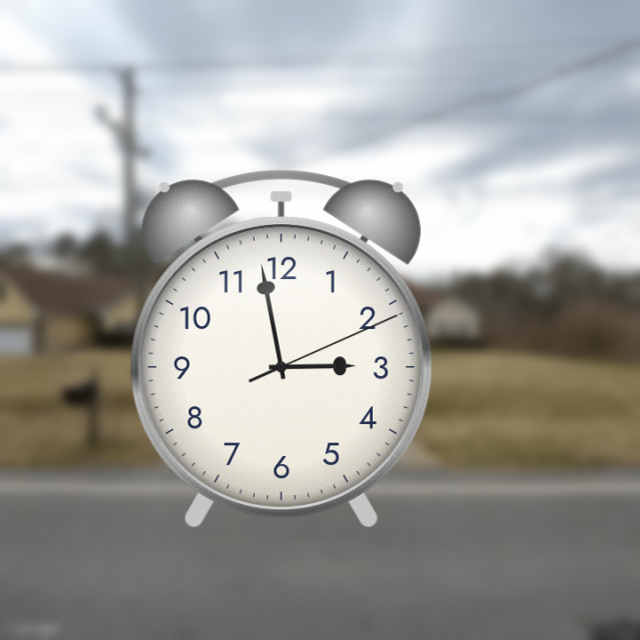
2.58.11
